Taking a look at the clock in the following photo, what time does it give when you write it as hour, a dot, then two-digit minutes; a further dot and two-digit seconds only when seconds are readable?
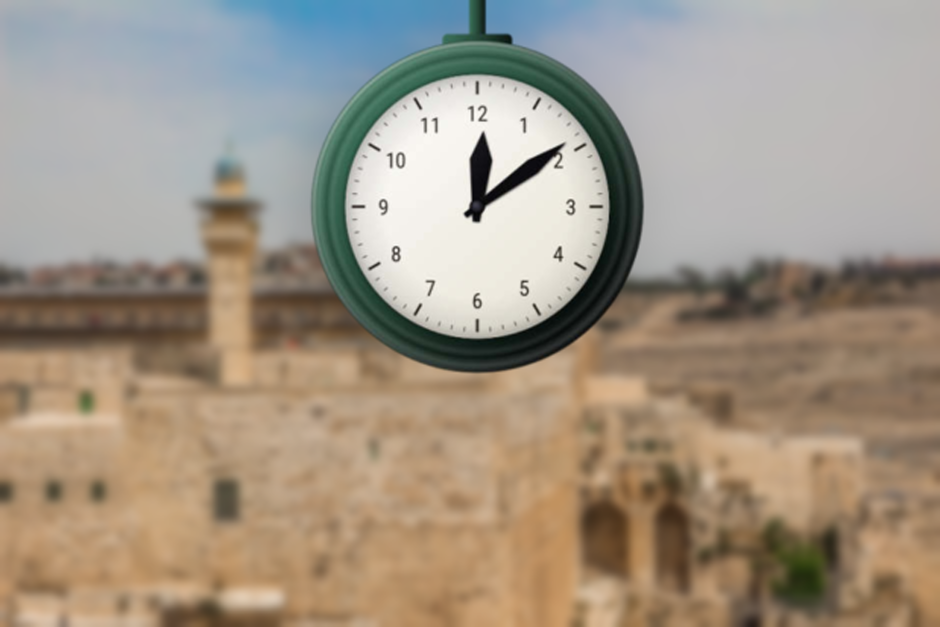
12.09
